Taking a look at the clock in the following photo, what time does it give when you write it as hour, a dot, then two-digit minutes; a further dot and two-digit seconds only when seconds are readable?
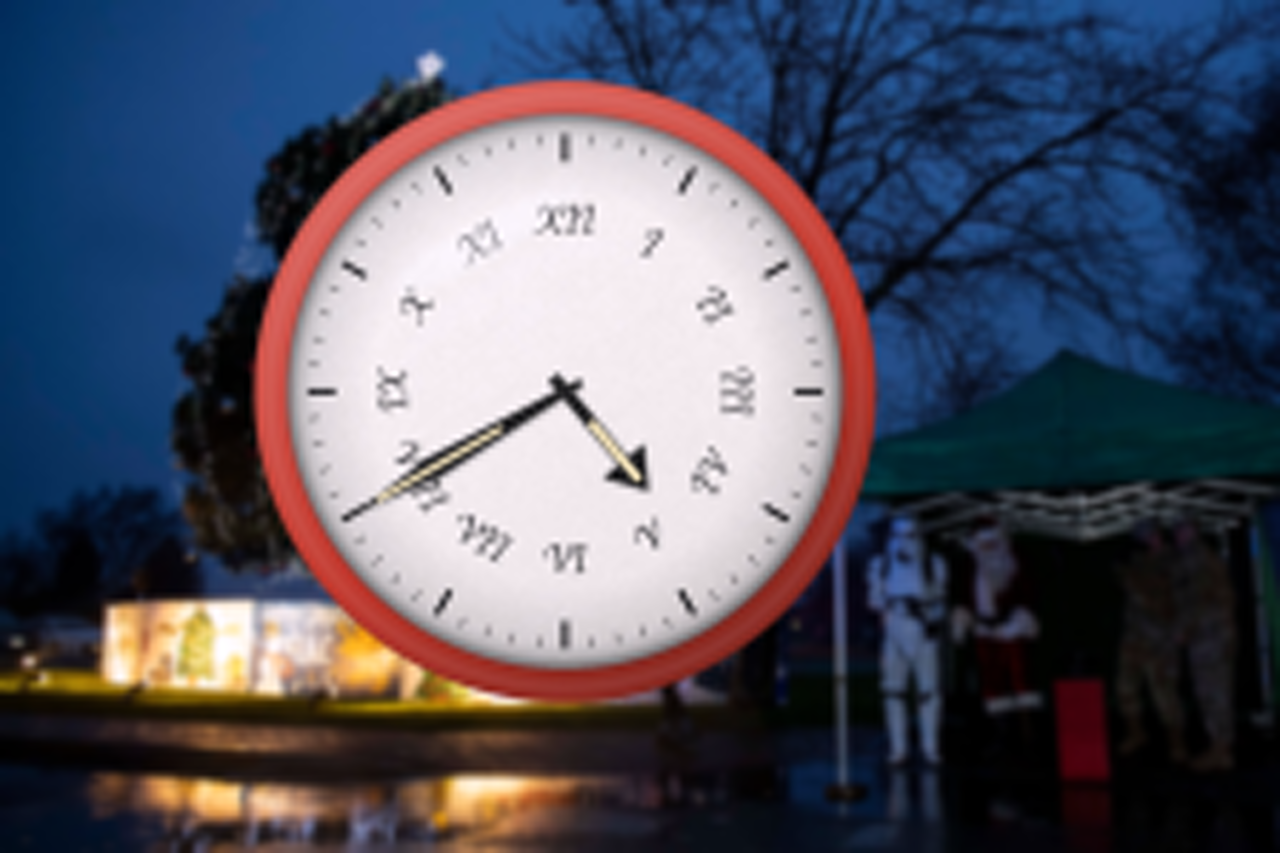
4.40
